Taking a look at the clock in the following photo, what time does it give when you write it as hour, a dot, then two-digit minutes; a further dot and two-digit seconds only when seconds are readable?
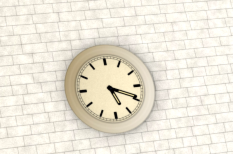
5.19
